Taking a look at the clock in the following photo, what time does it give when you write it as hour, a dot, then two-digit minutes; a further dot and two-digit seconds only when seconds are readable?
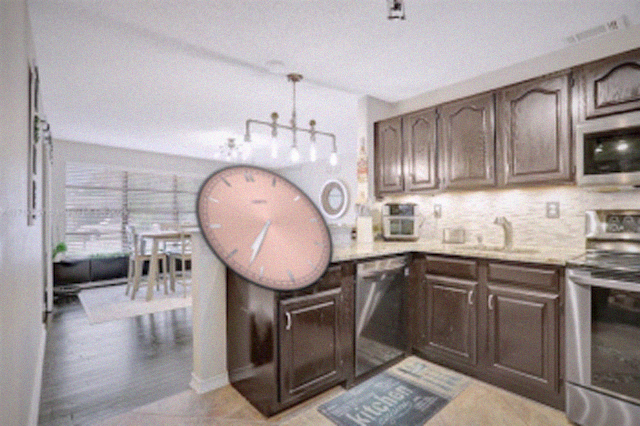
7.37
